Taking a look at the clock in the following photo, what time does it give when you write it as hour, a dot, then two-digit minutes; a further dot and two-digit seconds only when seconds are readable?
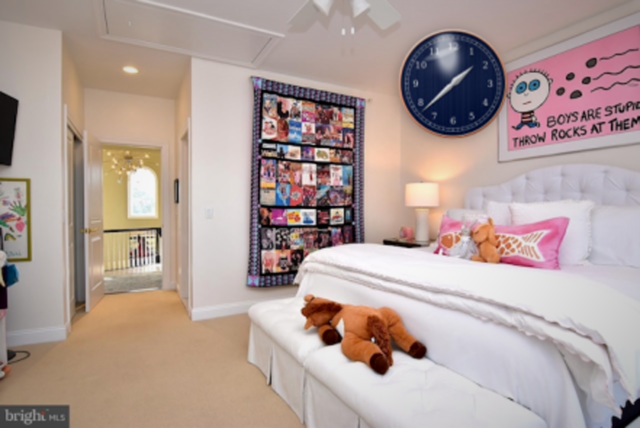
1.38
